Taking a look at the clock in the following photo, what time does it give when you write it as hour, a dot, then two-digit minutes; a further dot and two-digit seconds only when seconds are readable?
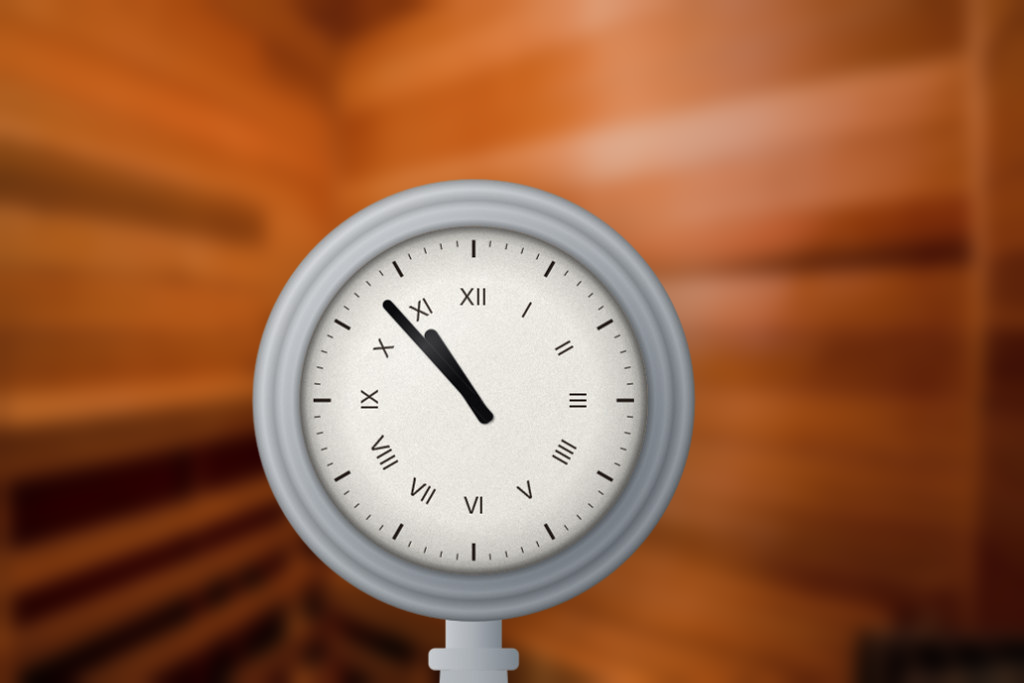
10.53
